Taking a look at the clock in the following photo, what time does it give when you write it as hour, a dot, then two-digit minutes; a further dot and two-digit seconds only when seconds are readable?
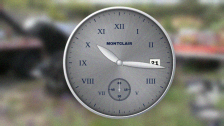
10.16
